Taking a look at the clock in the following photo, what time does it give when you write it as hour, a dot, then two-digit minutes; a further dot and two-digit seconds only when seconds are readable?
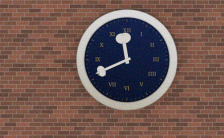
11.41
